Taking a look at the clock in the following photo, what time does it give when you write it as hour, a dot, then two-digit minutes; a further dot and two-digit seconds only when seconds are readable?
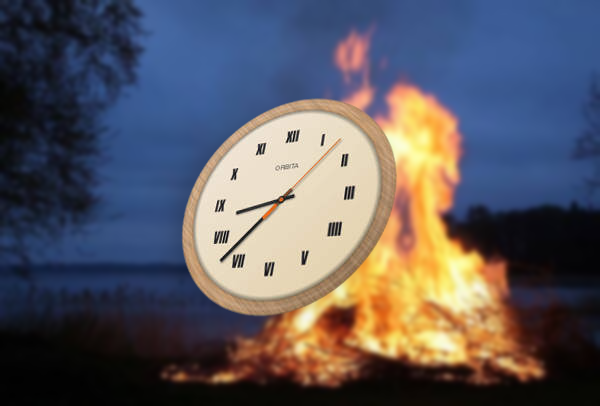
8.37.07
